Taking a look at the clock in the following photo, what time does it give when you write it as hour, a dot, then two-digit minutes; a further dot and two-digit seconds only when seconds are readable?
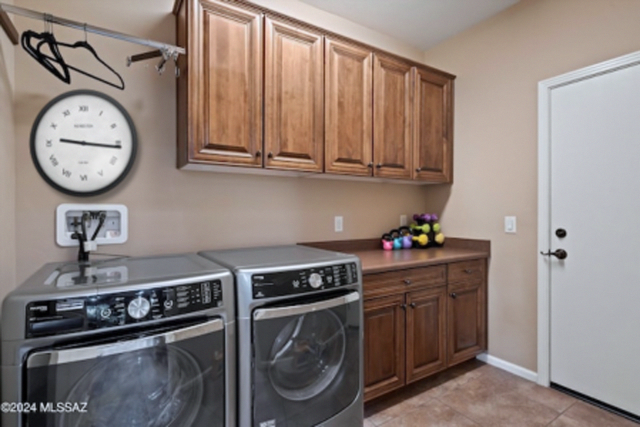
9.16
